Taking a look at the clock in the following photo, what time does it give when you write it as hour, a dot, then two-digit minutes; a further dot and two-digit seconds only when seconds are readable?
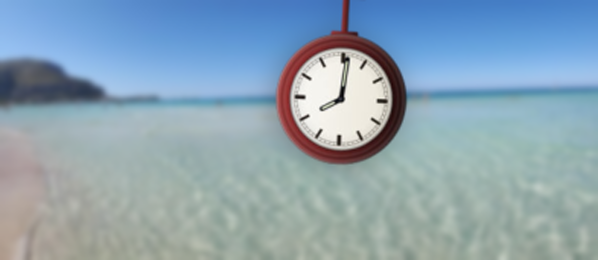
8.01
